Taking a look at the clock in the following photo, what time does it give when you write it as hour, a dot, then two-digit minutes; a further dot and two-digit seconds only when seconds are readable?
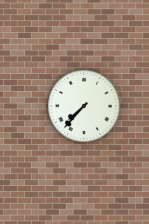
7.37
